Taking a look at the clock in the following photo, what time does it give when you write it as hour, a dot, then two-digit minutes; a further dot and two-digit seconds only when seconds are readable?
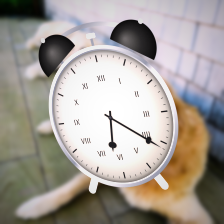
6.21
